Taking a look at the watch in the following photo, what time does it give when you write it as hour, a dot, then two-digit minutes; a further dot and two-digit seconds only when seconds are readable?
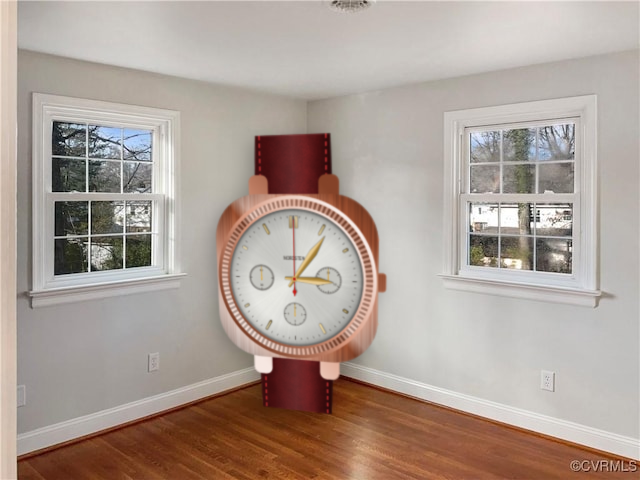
3.06
